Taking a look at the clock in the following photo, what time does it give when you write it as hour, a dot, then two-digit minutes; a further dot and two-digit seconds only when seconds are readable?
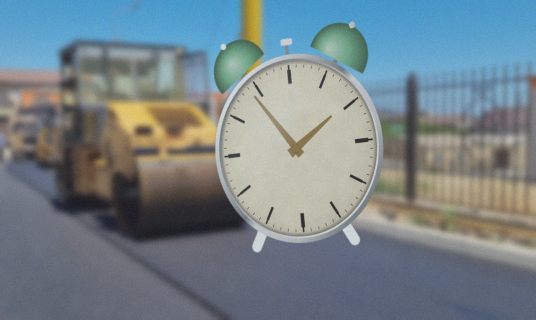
1.54
